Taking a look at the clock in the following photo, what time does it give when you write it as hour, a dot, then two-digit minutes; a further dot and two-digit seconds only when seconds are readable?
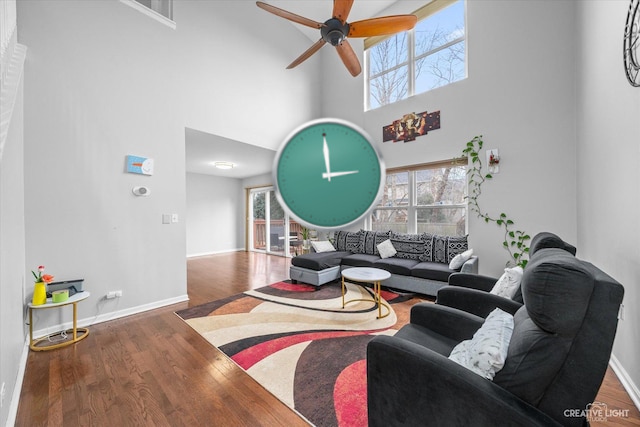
3.00
